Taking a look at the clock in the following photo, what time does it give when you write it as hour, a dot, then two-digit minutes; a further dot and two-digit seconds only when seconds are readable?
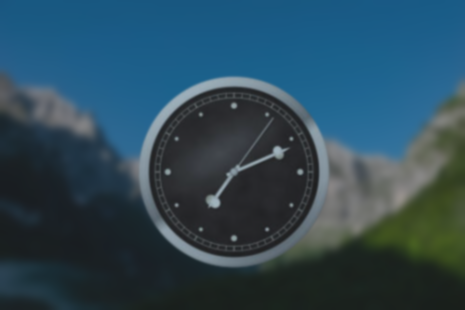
7.11.06
